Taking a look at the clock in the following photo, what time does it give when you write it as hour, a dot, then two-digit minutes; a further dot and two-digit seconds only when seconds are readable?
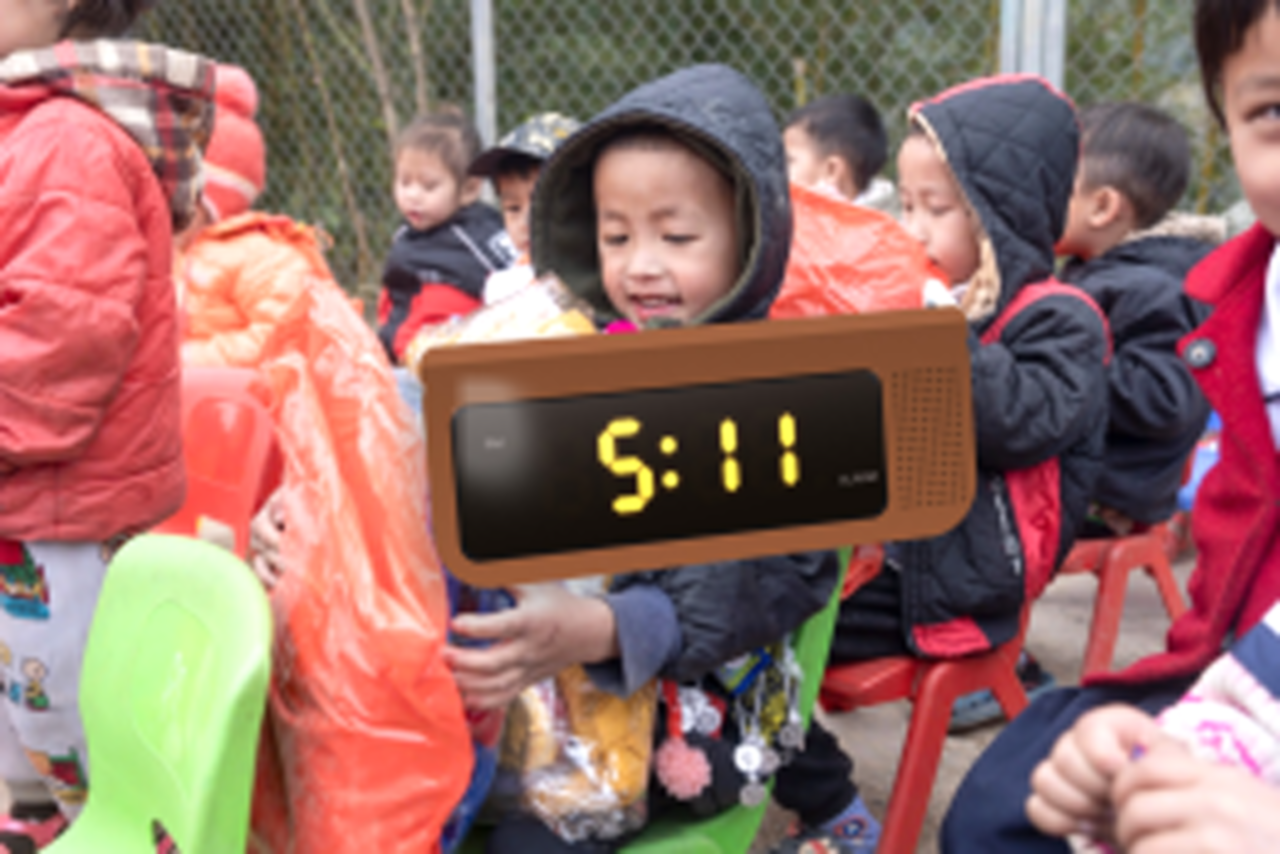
5.11
